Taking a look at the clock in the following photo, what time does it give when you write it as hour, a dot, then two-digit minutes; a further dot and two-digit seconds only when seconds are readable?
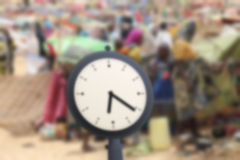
6.21
